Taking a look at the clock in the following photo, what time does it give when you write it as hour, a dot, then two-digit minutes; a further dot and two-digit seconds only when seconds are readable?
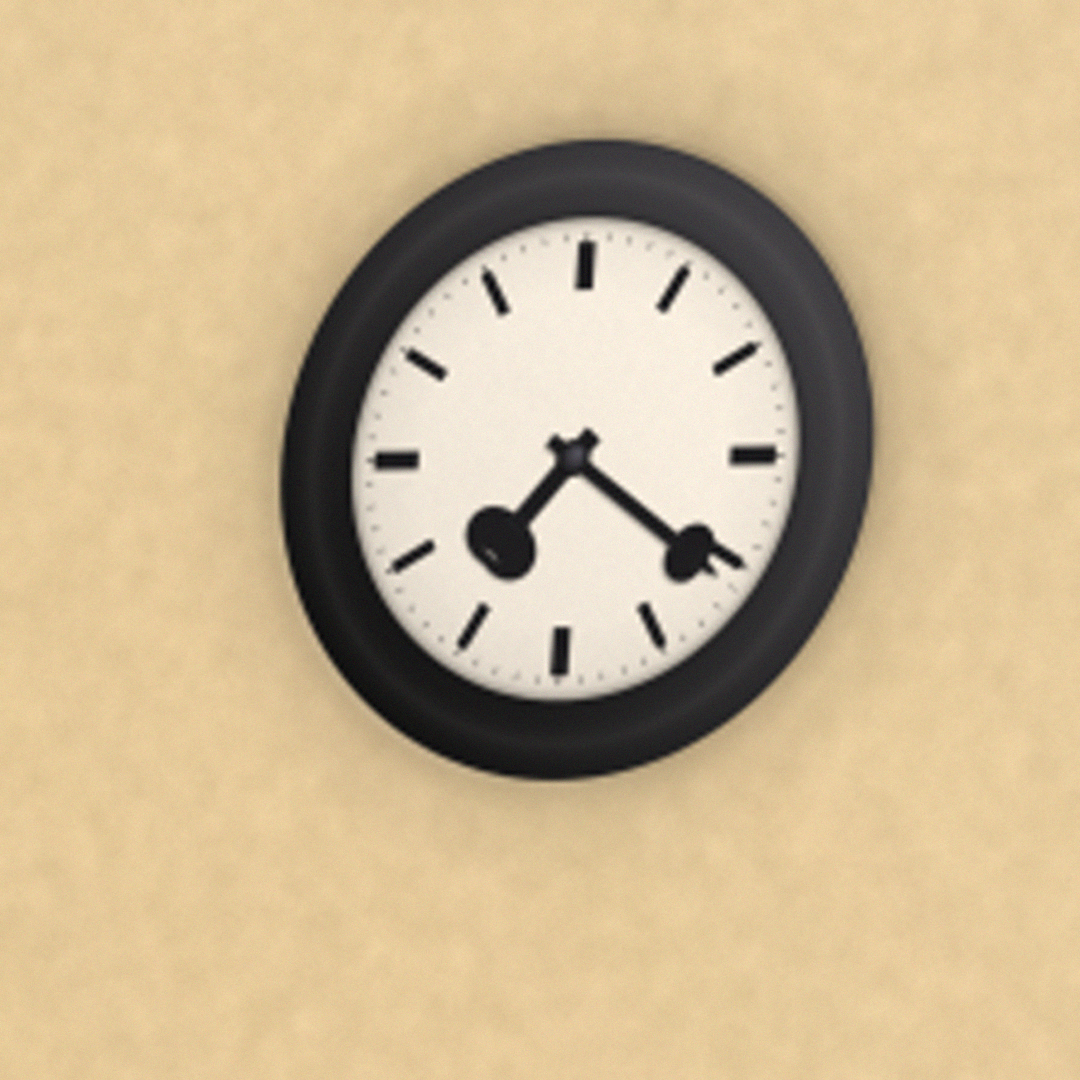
7.21
